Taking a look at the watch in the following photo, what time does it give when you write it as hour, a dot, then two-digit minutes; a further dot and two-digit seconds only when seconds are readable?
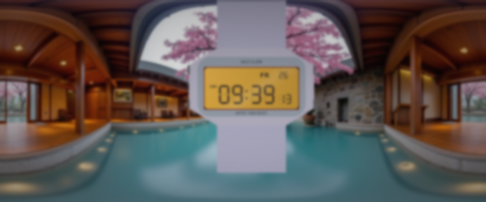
9.39
